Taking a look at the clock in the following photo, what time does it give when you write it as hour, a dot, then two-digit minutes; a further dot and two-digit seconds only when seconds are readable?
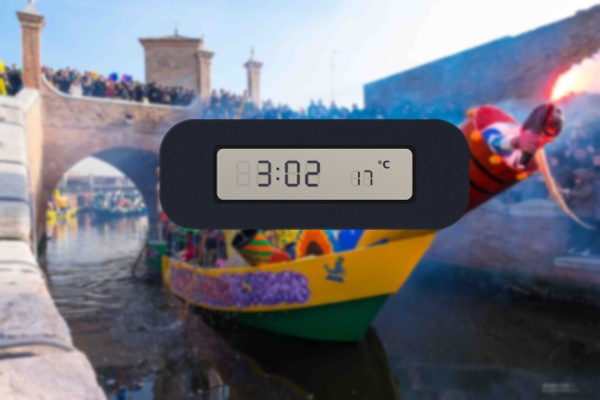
3.02
